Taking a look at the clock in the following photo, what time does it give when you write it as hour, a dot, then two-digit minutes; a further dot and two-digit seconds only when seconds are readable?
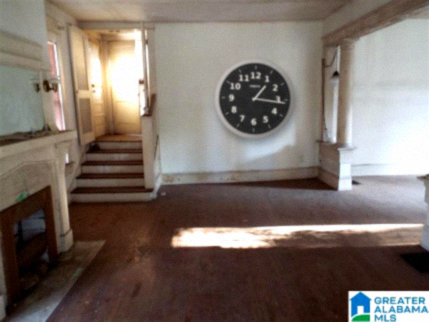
1.16
